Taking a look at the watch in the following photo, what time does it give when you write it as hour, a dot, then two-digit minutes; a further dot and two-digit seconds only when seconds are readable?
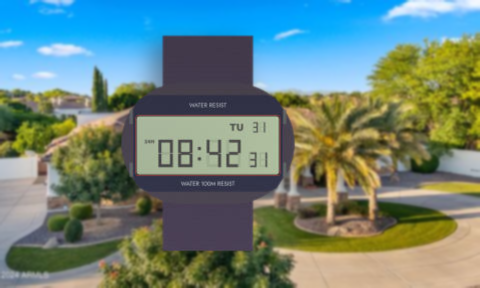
8.42.31
